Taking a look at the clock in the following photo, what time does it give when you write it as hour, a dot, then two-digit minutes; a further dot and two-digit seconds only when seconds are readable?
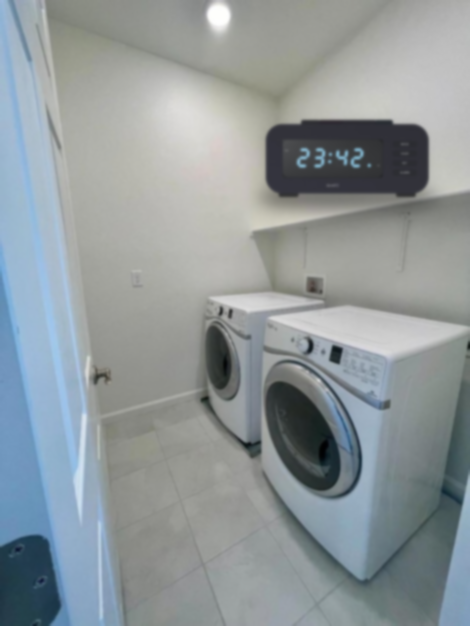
23.42
